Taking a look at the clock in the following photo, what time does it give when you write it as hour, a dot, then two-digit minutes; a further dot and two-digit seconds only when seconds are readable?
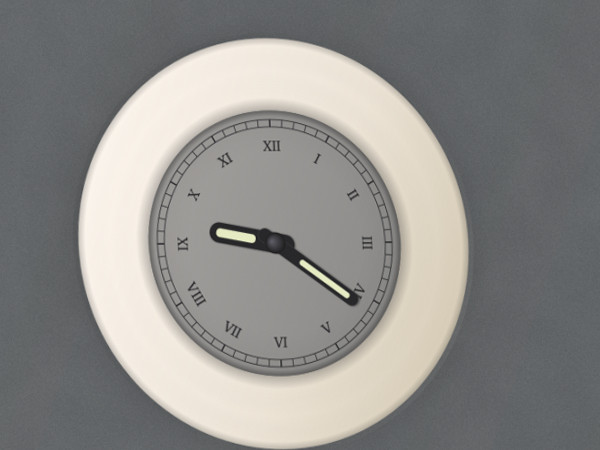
9.21
